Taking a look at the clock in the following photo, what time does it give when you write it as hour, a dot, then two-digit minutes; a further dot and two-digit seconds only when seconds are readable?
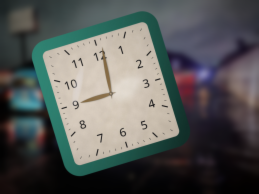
9.01
